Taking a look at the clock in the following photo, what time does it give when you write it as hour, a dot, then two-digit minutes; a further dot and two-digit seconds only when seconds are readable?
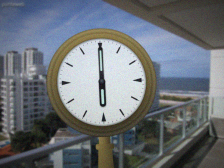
6.00
